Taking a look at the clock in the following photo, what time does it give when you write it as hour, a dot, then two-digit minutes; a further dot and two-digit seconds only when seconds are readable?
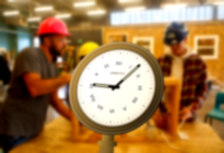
9.07
